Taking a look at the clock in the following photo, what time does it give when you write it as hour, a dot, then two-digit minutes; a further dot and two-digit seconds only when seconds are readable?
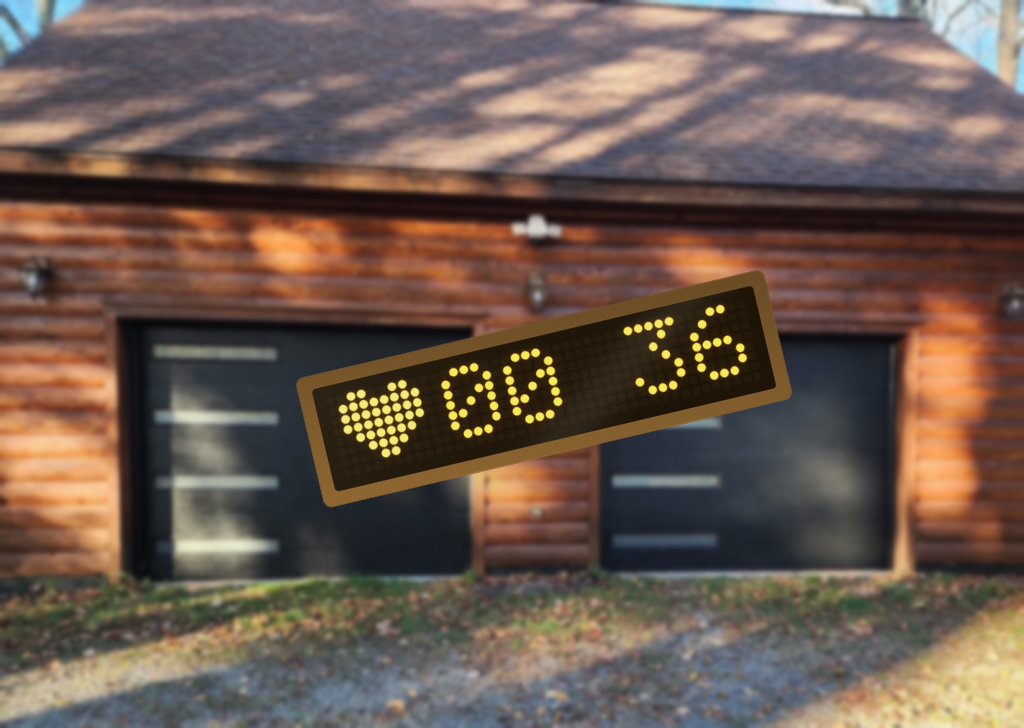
0.36
